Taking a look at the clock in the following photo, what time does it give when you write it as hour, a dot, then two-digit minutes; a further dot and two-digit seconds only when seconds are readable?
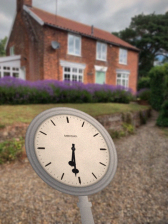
6.31
